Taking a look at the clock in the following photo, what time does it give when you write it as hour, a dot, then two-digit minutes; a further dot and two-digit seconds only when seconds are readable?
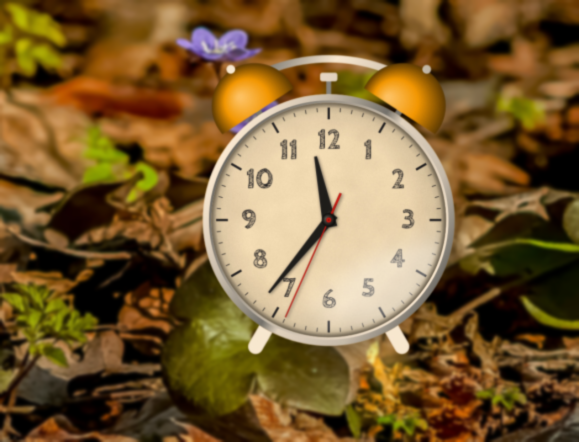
11.36.34
